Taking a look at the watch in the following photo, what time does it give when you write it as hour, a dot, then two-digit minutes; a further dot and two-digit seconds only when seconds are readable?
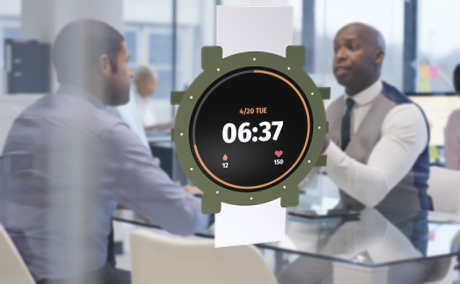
6.37
